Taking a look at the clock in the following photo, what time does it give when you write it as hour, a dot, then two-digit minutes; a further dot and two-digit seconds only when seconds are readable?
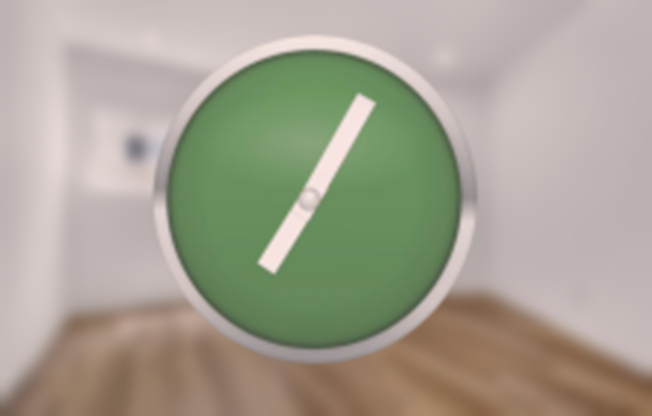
7.05
